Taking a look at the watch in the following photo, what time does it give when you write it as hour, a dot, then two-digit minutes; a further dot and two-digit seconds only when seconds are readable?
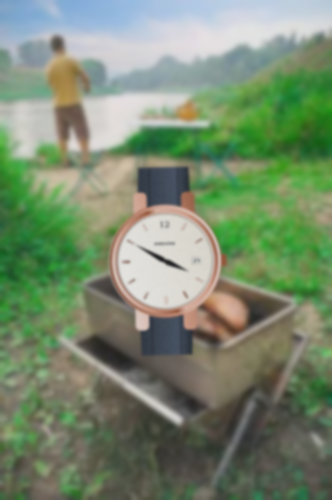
3.50
